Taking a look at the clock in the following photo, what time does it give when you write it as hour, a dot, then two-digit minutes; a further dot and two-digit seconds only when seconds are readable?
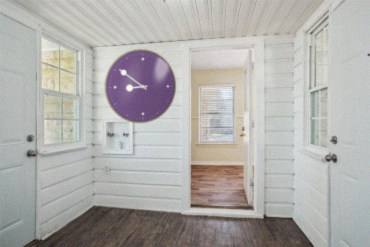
8.51
